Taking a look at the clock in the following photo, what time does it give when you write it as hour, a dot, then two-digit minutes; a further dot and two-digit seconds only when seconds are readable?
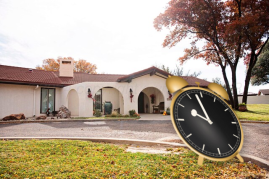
9.58
